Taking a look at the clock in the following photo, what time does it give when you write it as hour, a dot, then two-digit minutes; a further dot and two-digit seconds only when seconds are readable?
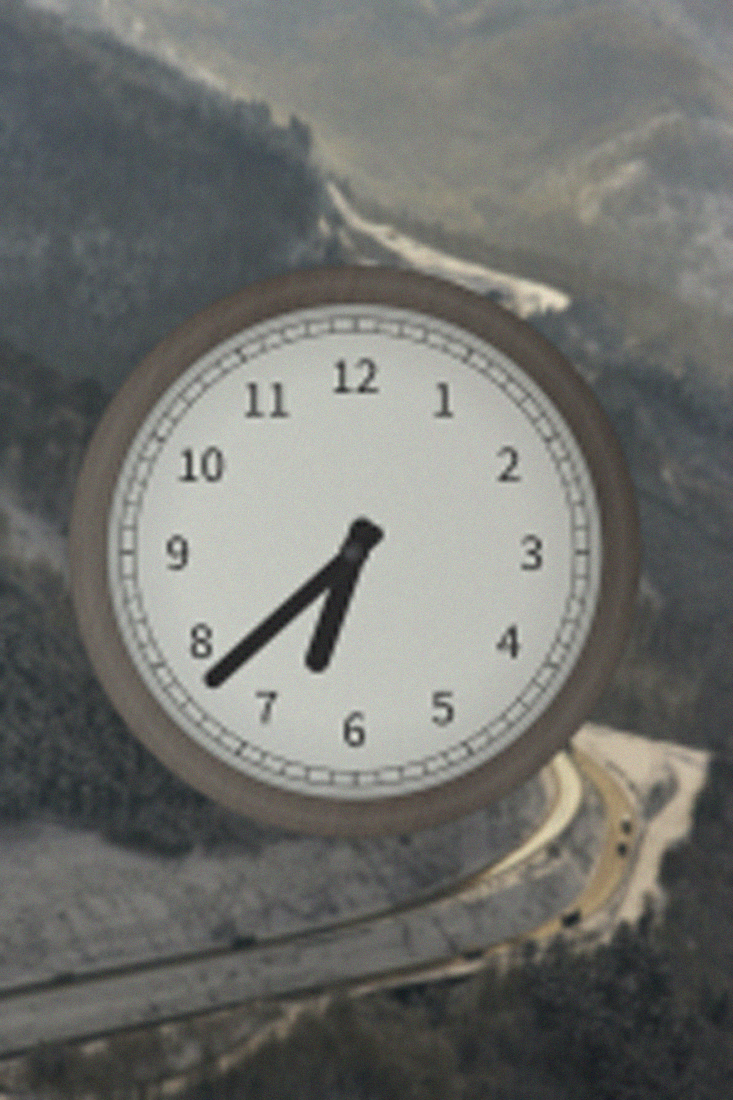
6.38
